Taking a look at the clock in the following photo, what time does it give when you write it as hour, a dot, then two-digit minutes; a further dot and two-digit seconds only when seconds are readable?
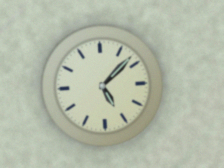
5.08
